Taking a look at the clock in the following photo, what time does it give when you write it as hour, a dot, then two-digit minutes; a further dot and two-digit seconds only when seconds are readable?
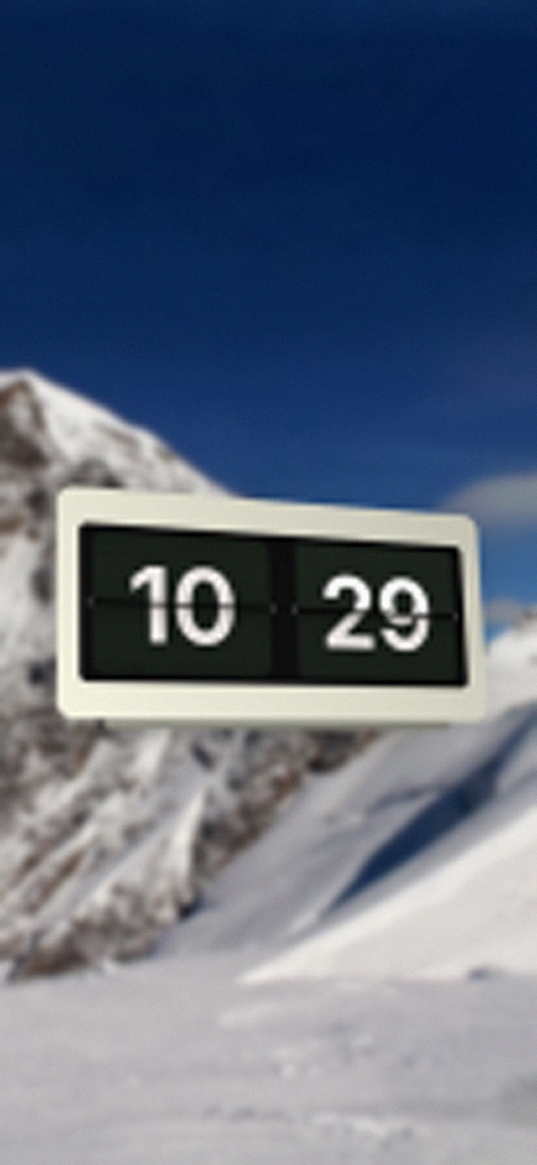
10.29
